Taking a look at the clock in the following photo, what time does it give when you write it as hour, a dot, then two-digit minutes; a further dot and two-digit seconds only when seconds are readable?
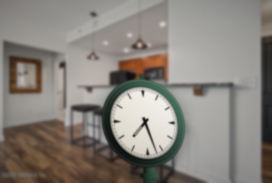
7.27
